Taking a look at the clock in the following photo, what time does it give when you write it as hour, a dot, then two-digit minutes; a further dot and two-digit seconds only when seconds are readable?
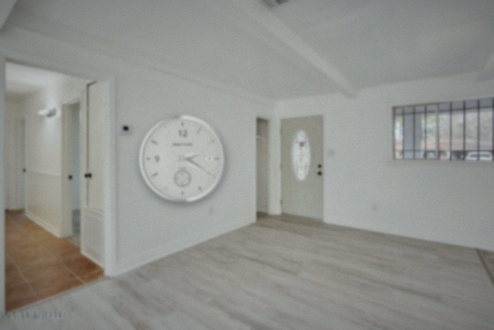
2.20
